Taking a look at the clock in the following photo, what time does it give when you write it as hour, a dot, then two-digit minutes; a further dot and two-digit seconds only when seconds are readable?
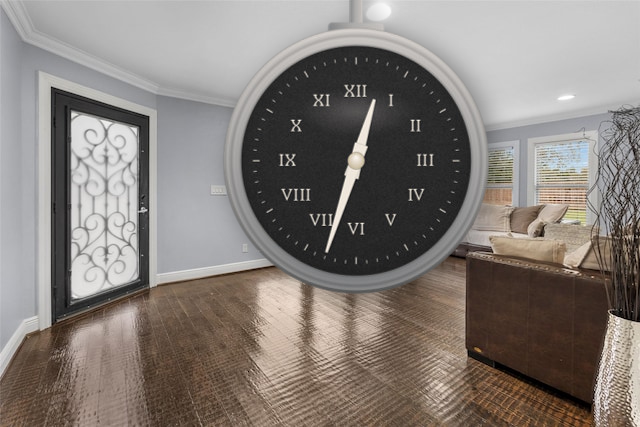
12.33
